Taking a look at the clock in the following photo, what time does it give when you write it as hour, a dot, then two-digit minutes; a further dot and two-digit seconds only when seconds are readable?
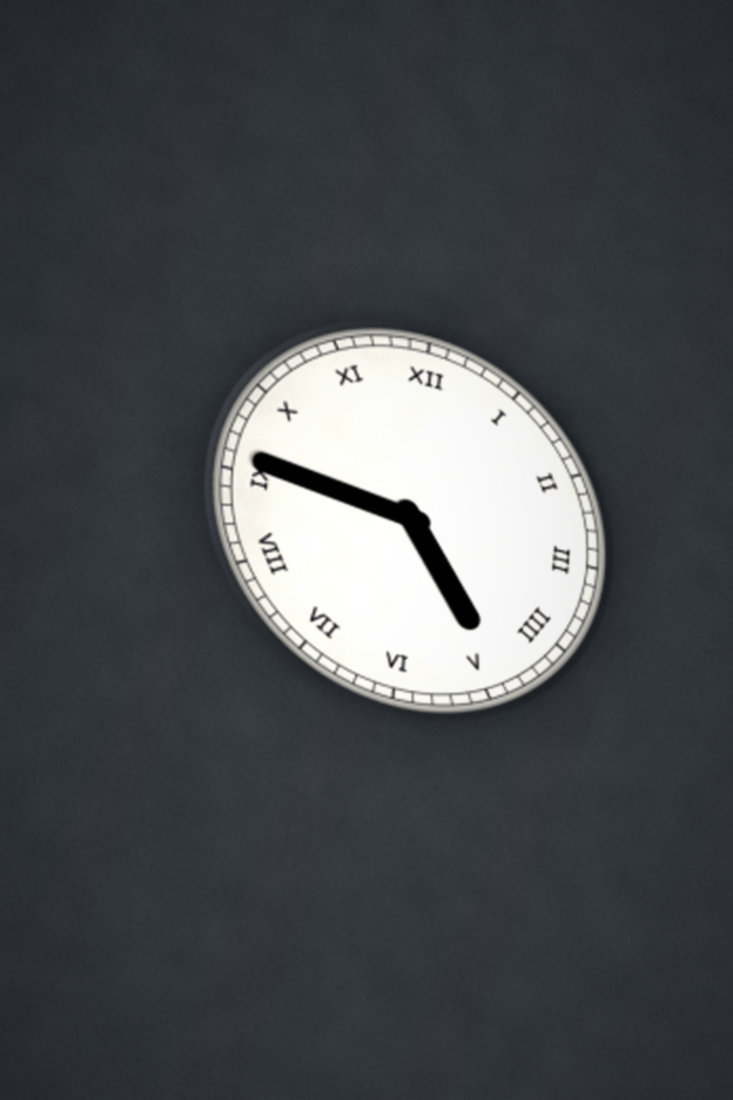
4.46
